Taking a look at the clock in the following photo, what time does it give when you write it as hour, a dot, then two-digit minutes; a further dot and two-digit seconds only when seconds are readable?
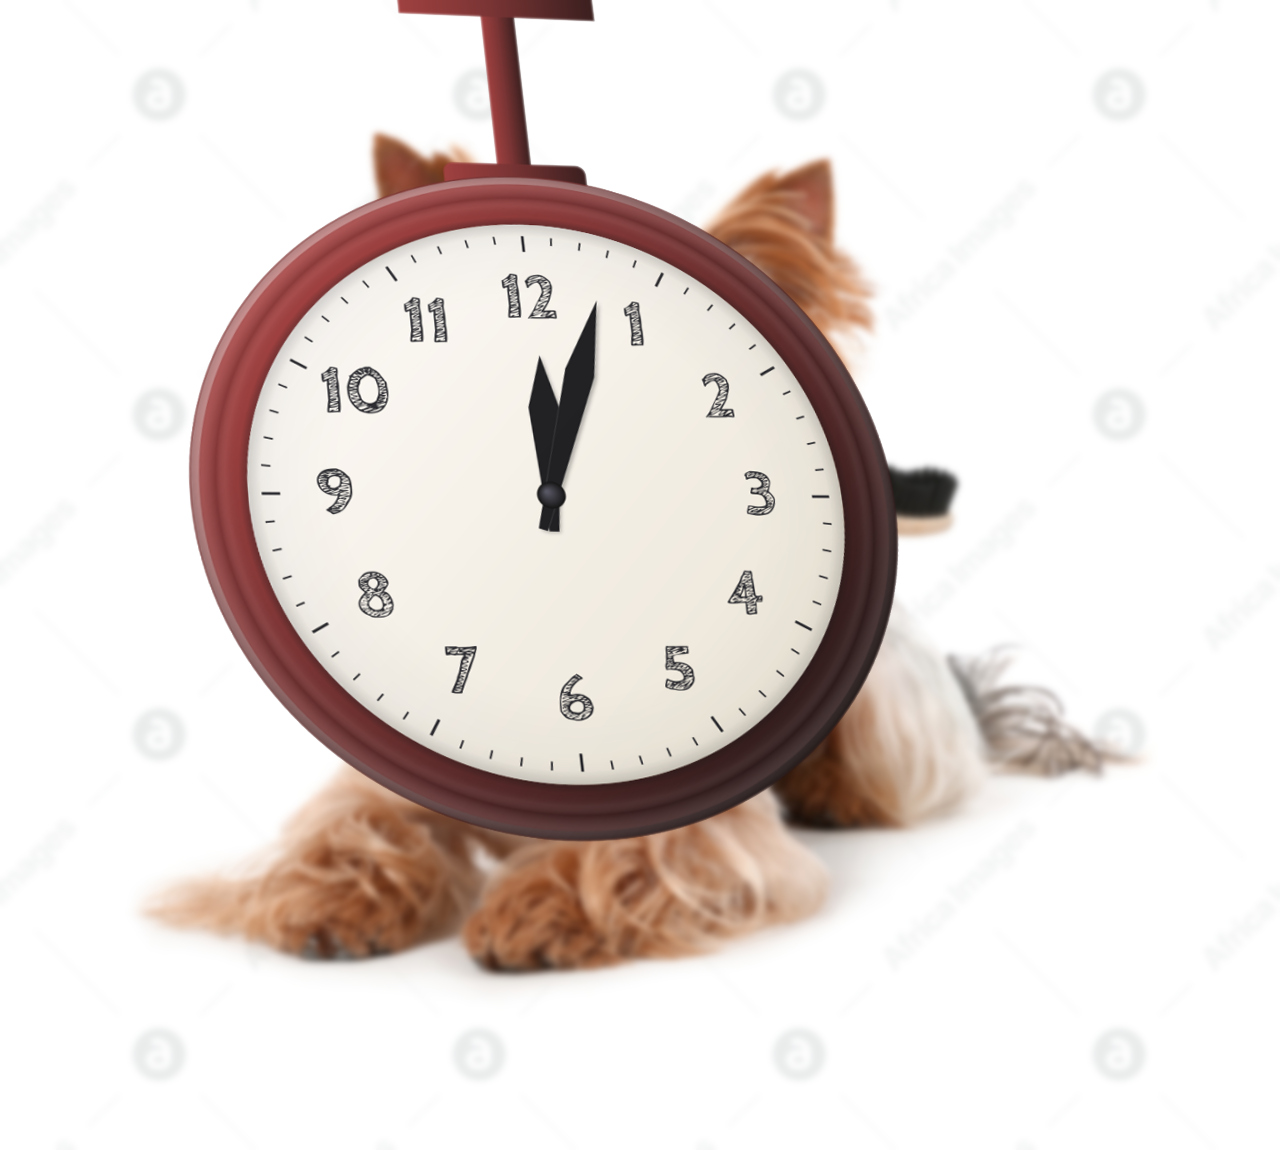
12.03
